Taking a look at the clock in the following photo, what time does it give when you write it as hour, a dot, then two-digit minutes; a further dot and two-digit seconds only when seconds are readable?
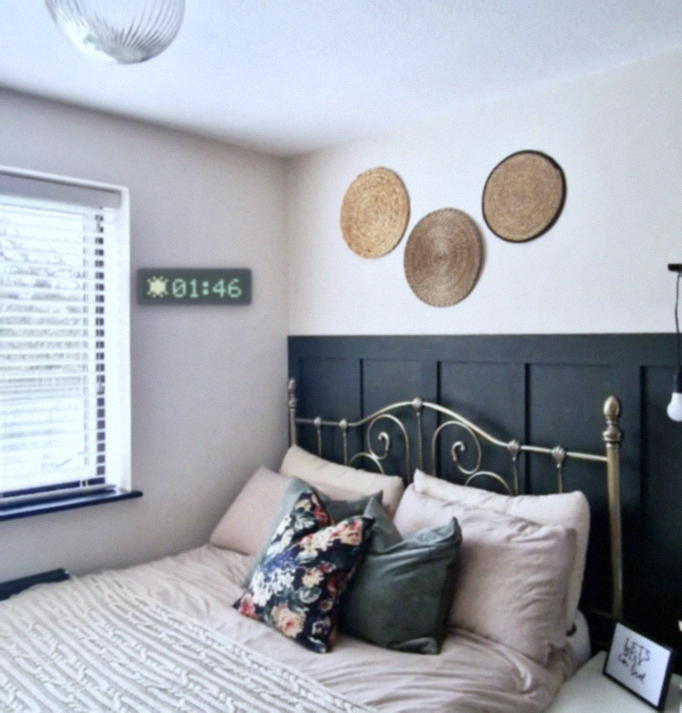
1.46
